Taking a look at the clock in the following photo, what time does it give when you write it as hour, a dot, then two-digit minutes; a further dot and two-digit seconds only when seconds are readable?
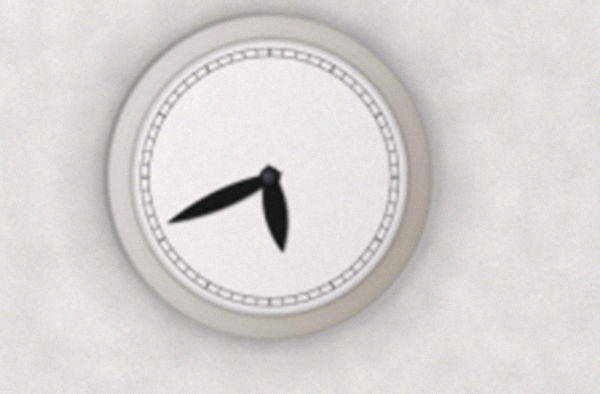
5.41
